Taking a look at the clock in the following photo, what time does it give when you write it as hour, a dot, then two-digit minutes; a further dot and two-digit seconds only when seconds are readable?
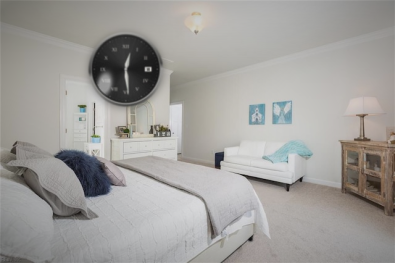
12.29
